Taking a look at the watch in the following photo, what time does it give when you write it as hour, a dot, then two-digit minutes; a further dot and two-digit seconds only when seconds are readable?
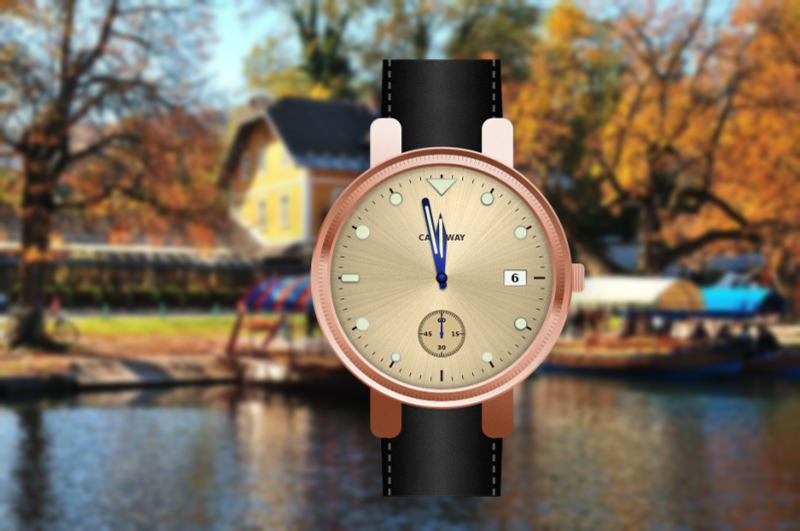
11.58
